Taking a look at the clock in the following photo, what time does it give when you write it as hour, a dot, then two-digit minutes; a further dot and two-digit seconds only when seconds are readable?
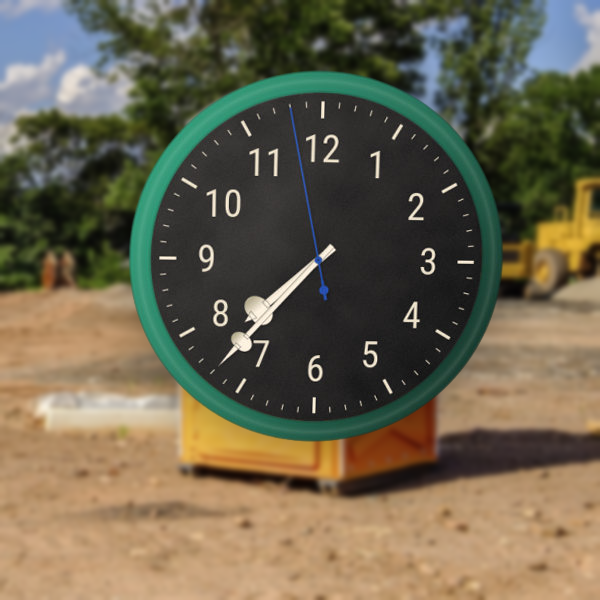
7.36.58
